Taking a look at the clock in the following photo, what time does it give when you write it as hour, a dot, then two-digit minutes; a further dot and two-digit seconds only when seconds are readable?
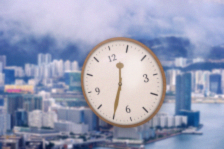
12.35
